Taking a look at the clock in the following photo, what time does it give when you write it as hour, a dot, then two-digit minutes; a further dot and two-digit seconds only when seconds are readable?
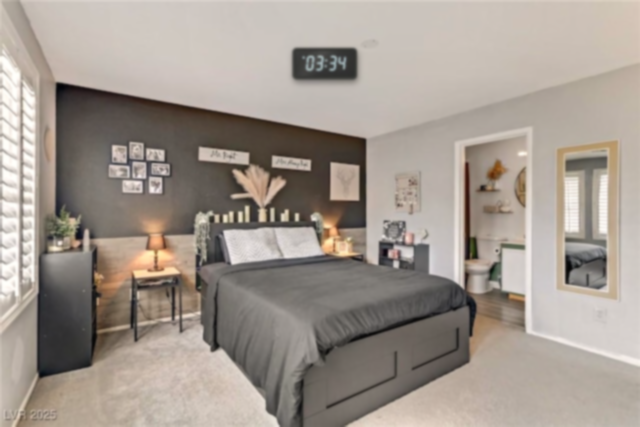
3.34
